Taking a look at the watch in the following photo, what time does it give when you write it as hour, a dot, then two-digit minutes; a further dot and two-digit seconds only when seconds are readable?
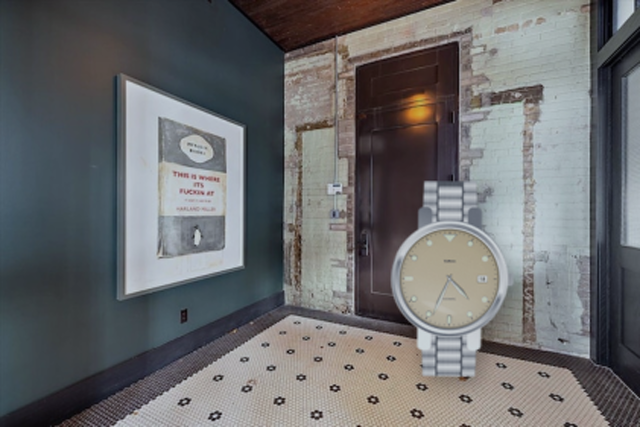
4.34
